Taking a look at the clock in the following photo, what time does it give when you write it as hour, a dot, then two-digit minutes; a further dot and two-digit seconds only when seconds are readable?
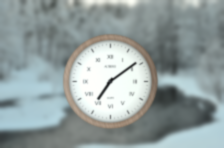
7.09
